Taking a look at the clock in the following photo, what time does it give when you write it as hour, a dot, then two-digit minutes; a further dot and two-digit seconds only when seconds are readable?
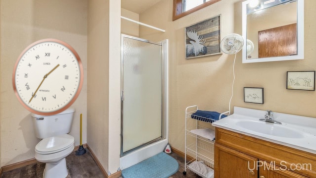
1.35
